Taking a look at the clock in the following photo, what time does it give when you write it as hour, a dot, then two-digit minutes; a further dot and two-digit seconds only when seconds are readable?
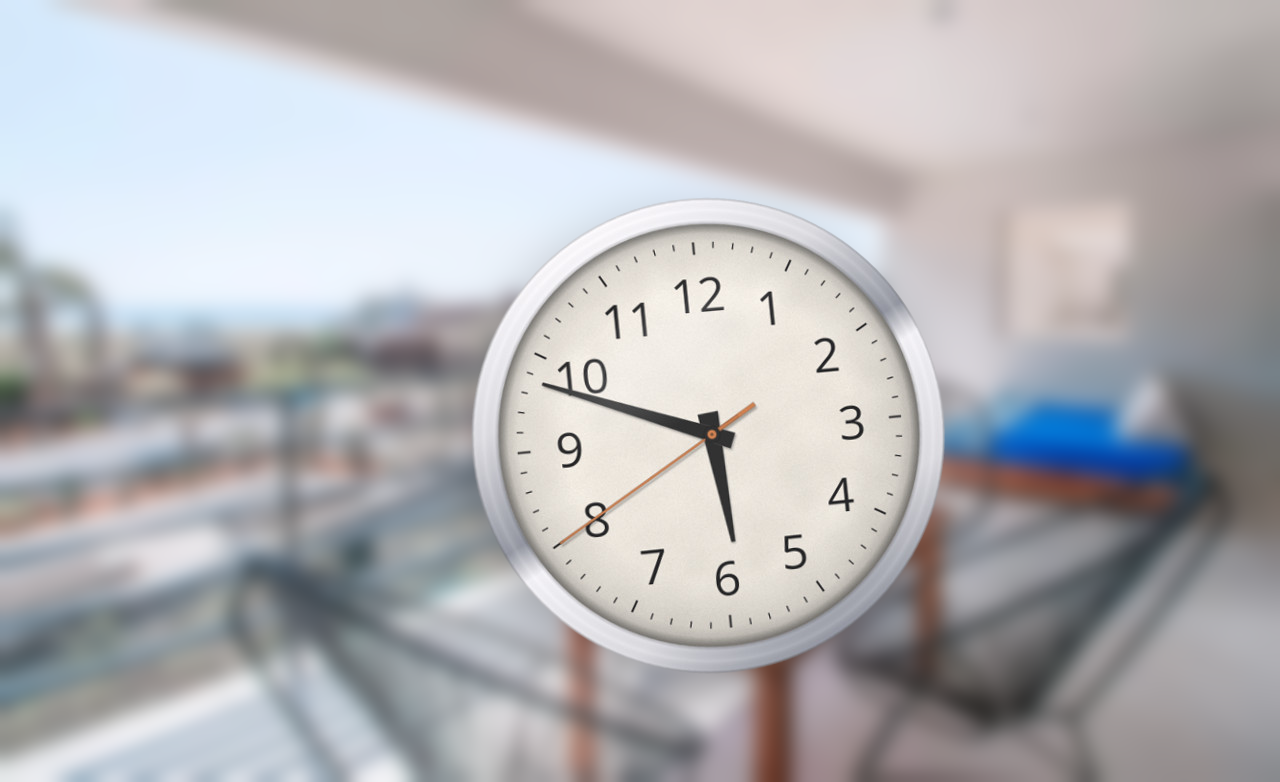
5.48.40
